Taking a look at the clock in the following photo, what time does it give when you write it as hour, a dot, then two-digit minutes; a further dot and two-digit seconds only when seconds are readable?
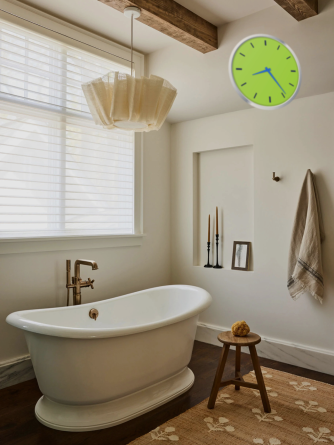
8.24
